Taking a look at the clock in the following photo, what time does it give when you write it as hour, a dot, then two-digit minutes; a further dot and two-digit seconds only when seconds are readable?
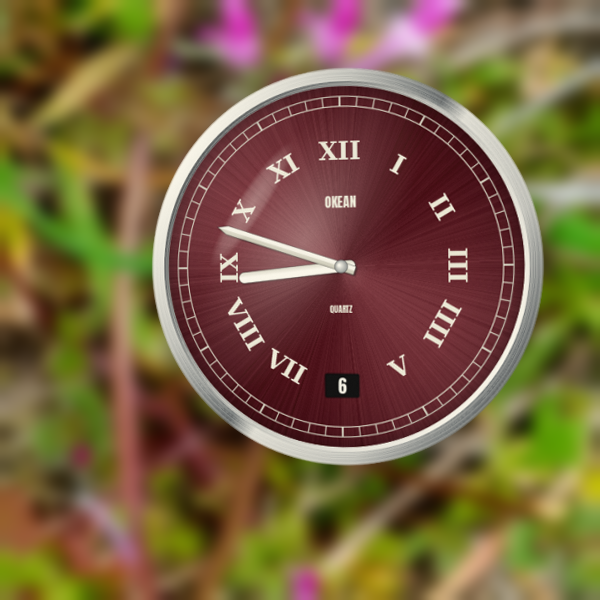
8.48
